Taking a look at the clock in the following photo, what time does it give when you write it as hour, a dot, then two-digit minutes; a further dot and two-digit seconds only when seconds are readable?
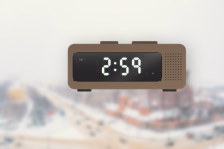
2.59
